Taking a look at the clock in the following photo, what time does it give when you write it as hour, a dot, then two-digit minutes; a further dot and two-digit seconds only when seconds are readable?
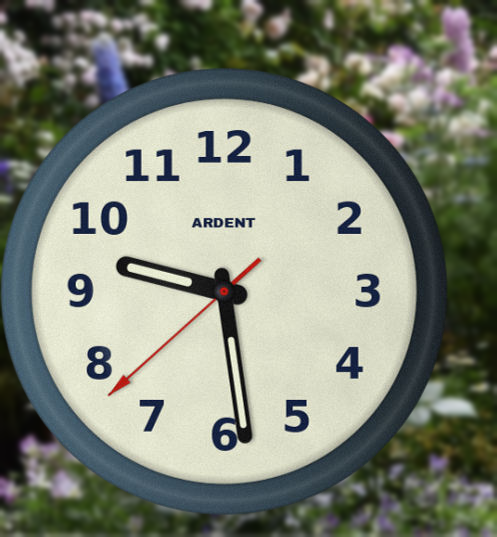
9.28.38
